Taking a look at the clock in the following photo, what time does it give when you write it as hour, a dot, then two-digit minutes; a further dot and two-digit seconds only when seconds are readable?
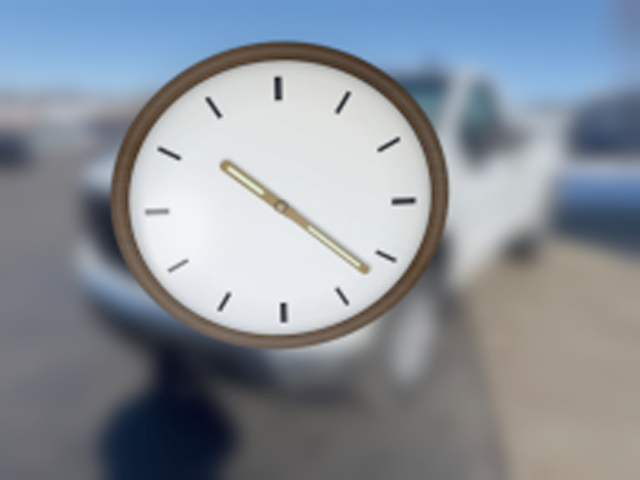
10.22
